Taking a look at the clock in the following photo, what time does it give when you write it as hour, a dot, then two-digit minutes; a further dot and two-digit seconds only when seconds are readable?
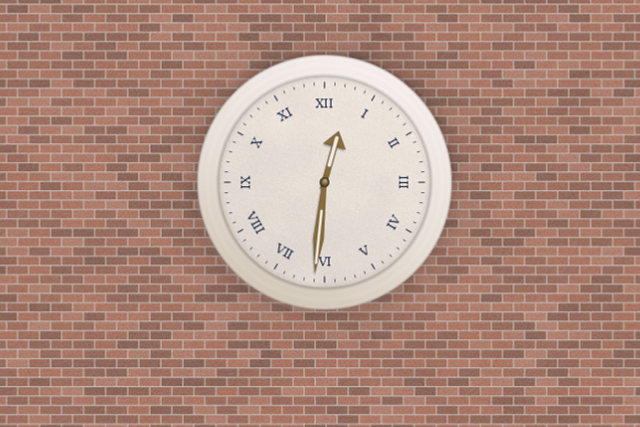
12.31
